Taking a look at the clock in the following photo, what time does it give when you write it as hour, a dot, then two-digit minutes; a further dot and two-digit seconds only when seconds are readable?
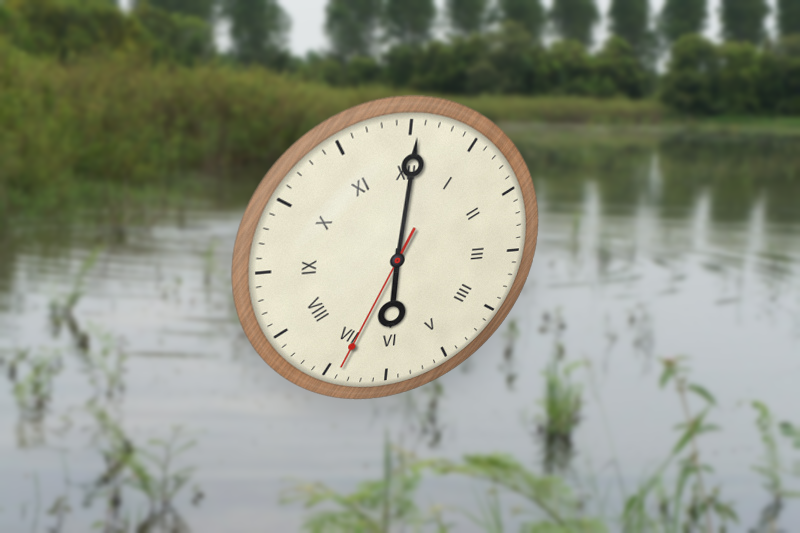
6.00.34
